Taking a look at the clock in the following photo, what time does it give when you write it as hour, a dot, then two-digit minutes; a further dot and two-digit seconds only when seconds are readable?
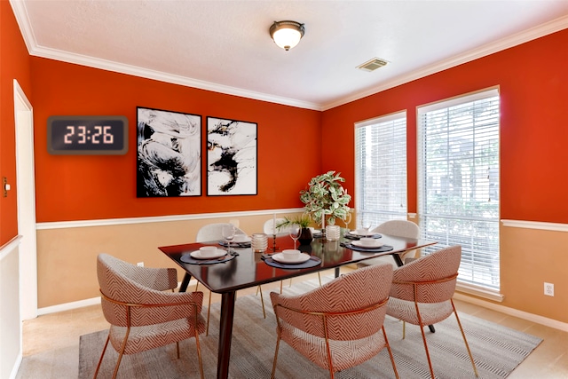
23.26
